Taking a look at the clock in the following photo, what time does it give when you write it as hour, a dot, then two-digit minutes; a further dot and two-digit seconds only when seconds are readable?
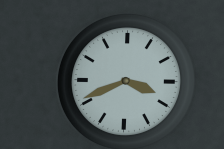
3.41
